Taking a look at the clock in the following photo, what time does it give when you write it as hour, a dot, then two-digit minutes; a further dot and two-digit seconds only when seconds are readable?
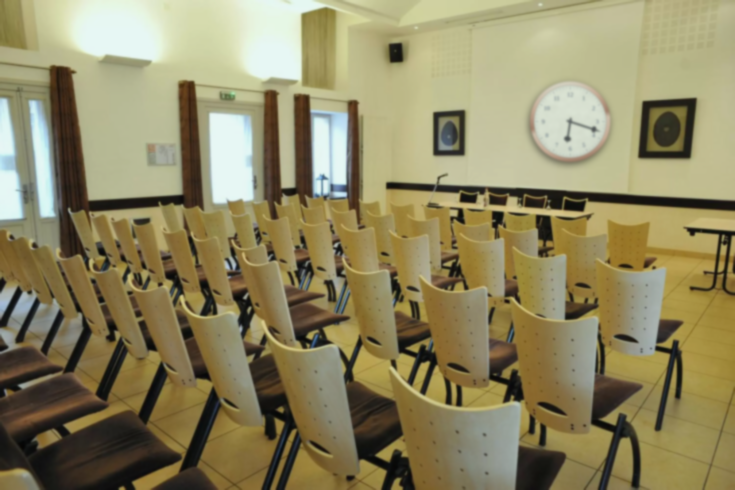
6.18
